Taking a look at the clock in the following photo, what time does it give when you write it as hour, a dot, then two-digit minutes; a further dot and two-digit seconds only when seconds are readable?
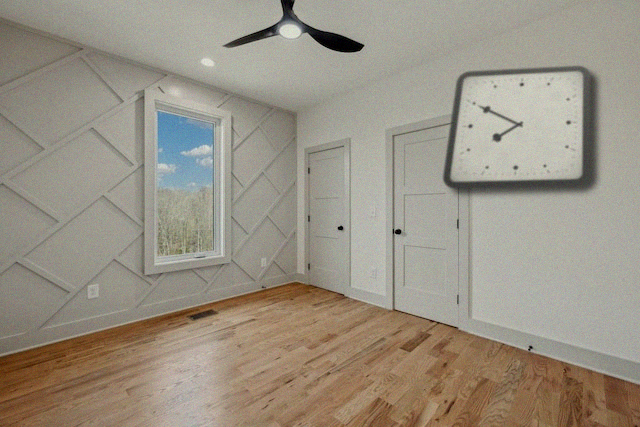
7.50
